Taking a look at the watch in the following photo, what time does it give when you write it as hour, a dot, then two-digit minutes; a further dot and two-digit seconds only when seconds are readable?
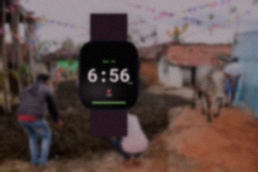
6.56
